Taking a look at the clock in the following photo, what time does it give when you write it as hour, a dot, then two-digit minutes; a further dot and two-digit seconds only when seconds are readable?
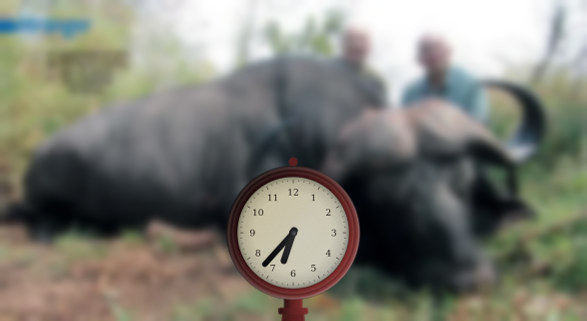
6.37
